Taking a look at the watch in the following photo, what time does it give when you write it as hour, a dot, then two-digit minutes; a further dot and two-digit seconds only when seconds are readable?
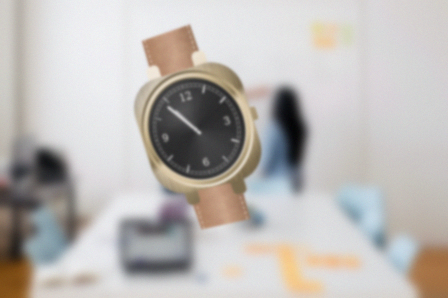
10.54
